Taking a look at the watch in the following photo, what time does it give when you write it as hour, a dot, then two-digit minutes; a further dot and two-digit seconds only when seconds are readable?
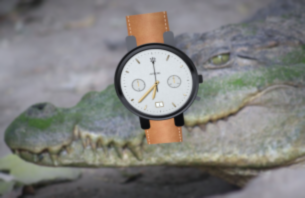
6.38
